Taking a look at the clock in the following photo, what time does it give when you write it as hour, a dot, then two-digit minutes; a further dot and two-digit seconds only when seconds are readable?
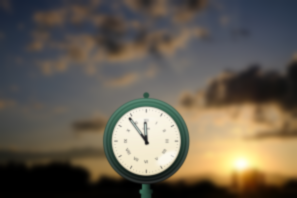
11.54
